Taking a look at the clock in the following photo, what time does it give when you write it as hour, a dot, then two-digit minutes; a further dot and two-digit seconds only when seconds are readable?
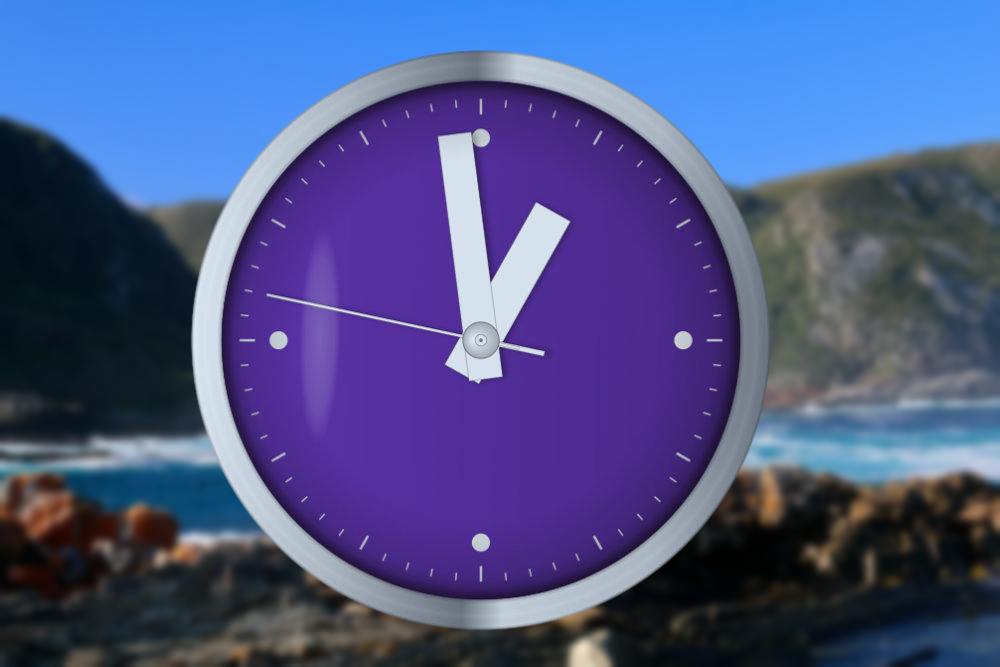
12.58.47
